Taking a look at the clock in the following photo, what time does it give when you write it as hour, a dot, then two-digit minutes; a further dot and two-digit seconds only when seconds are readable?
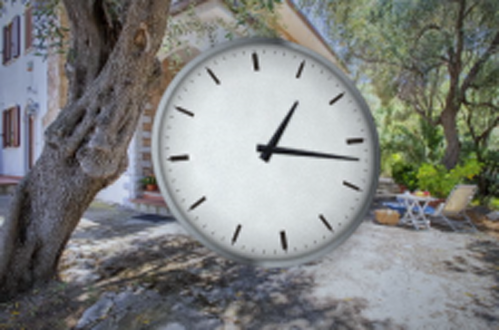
1.17
